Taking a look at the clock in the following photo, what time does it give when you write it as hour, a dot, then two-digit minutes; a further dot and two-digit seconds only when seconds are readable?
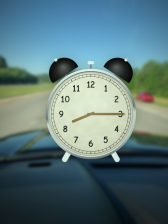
8.15
